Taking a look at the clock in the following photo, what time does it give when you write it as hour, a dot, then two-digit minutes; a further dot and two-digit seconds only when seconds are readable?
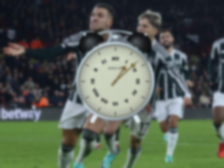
1.08
